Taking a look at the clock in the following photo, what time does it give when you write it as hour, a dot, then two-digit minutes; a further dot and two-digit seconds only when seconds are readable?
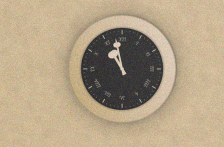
10.58
